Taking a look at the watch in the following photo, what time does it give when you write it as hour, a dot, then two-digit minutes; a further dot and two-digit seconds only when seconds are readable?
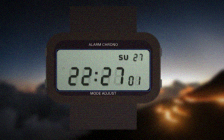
22.27.01
